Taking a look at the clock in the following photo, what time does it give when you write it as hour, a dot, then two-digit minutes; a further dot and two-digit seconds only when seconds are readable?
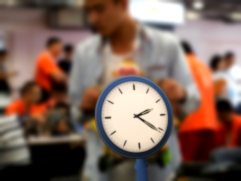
2.21
